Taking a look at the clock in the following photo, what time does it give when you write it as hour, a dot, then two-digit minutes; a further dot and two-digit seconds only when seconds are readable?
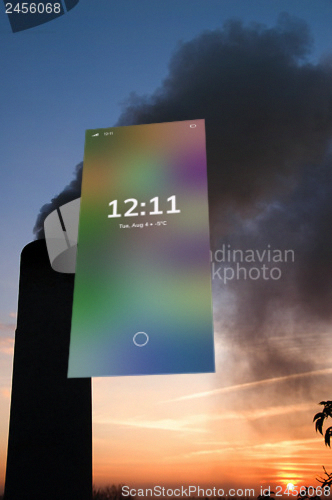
12.11
